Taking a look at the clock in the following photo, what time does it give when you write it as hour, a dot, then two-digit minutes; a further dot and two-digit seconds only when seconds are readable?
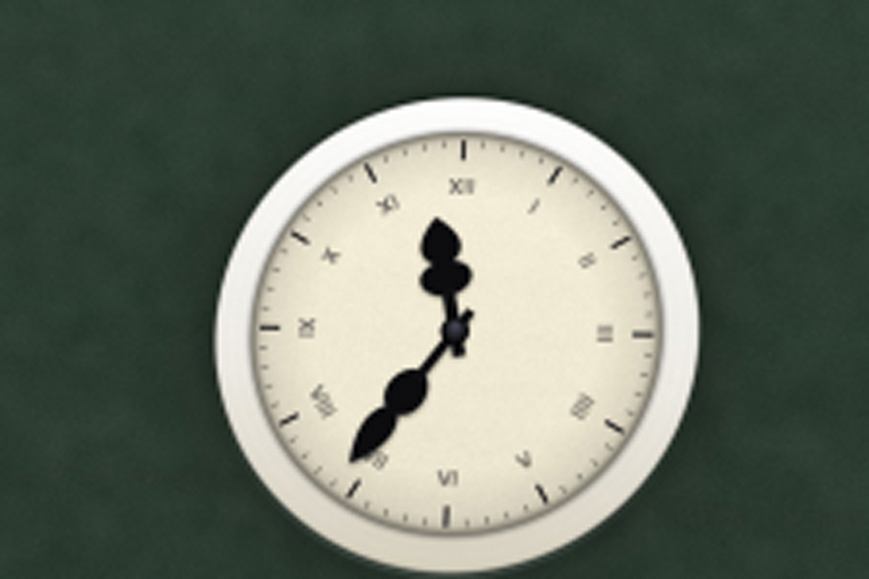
11.36
